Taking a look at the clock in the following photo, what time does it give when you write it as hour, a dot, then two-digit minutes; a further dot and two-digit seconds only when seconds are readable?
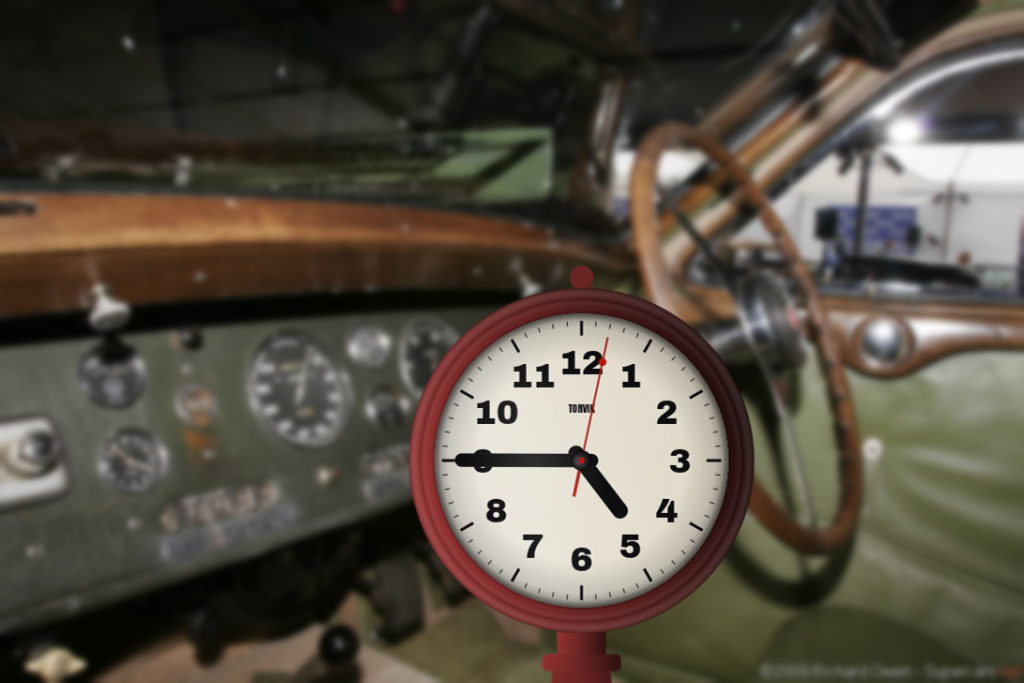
4.45.02
